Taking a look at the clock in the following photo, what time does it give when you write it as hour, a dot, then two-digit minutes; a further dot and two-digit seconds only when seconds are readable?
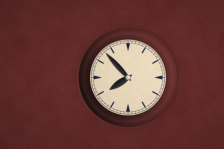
7.53
